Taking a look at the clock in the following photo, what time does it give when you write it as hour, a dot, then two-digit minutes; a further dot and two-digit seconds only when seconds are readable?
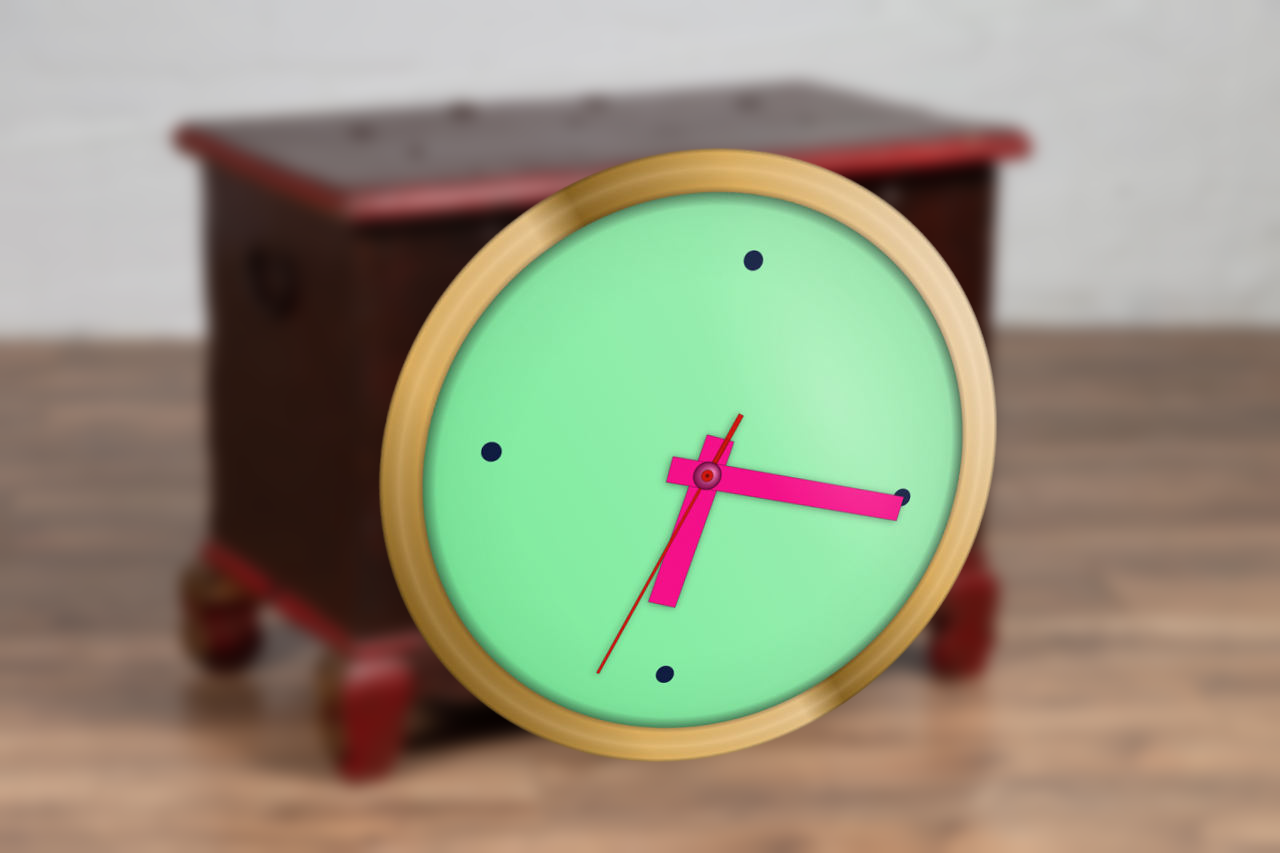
6.15.33
